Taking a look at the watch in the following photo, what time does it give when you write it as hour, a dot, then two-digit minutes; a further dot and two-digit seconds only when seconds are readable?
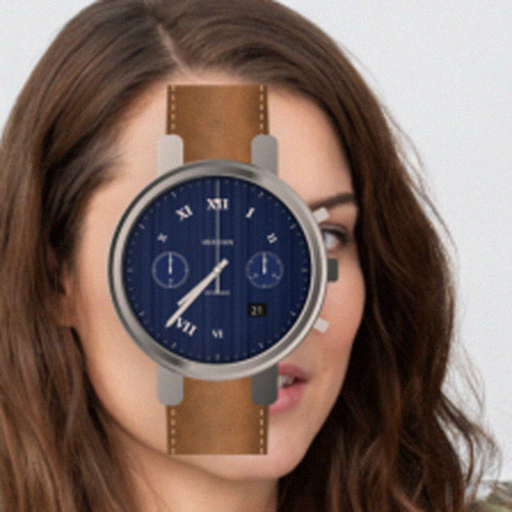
7.37
